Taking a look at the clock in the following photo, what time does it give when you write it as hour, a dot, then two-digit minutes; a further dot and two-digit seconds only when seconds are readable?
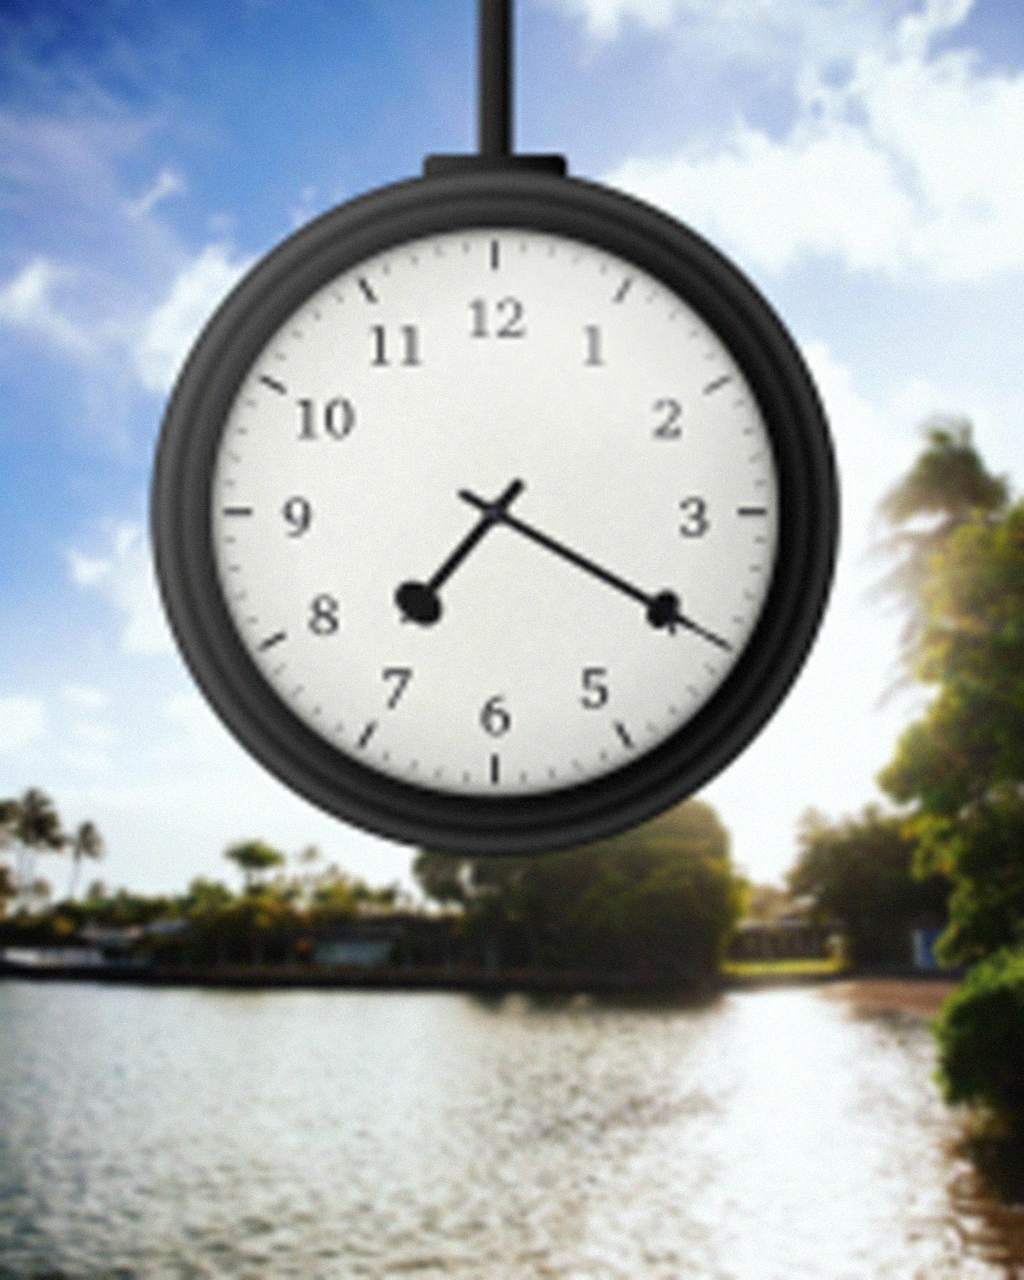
7.20
